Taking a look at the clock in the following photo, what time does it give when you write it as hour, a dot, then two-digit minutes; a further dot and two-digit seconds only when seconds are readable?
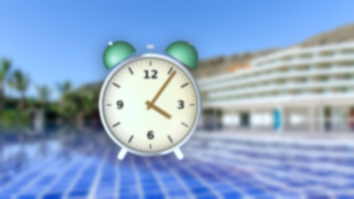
4.06
